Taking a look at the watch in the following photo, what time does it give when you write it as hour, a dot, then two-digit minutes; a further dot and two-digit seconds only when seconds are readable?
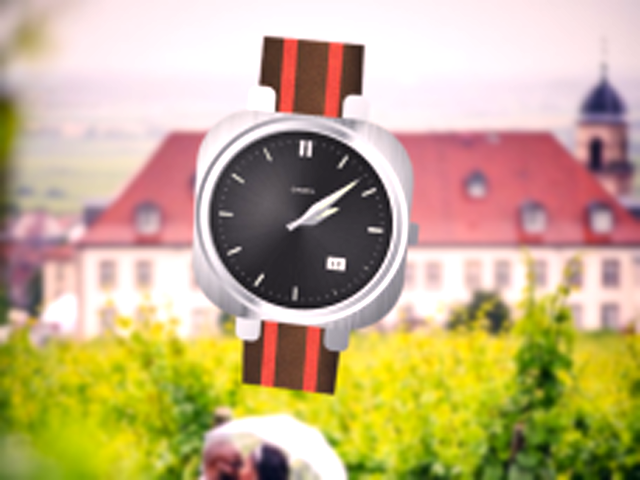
2.08
